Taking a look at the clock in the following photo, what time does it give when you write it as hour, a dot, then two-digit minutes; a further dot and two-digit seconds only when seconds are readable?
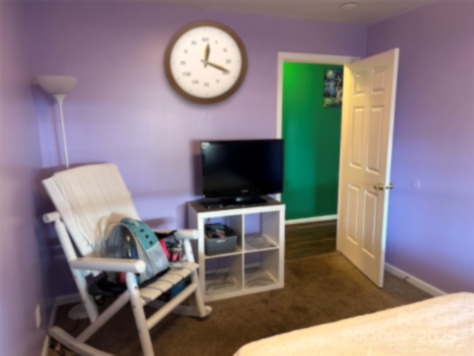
12.19
